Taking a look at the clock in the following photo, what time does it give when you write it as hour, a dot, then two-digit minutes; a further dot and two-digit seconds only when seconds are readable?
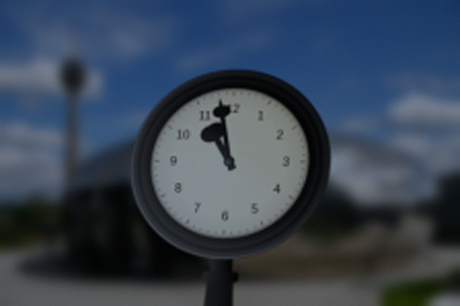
10.58
